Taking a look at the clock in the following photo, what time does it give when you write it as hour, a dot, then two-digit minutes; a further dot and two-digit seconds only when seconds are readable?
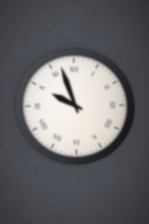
9.57
